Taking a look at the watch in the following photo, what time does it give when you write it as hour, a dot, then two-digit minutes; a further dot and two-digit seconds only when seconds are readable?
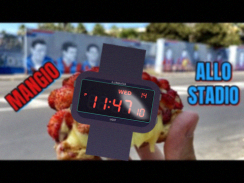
11.47.10
